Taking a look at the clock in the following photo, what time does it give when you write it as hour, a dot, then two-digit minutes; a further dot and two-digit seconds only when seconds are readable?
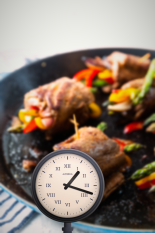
1.18
